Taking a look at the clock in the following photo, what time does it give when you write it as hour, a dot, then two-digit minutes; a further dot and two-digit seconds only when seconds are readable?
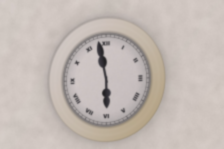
5.58
